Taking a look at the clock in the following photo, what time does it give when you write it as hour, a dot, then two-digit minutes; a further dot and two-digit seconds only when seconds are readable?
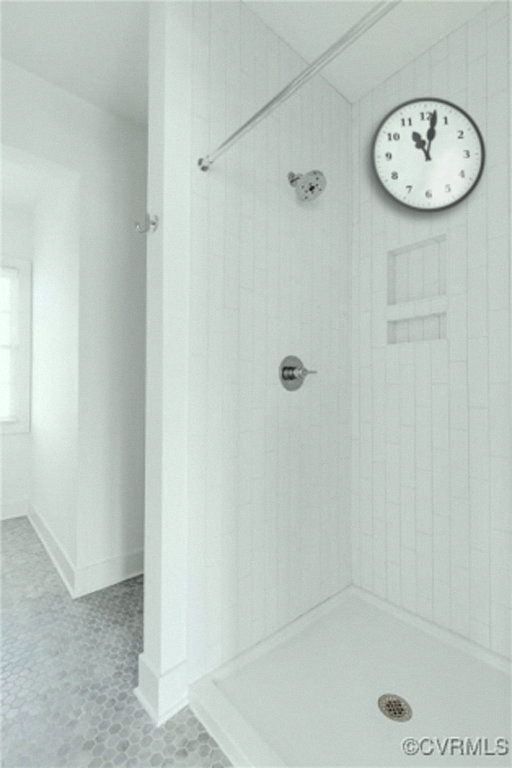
11.02
